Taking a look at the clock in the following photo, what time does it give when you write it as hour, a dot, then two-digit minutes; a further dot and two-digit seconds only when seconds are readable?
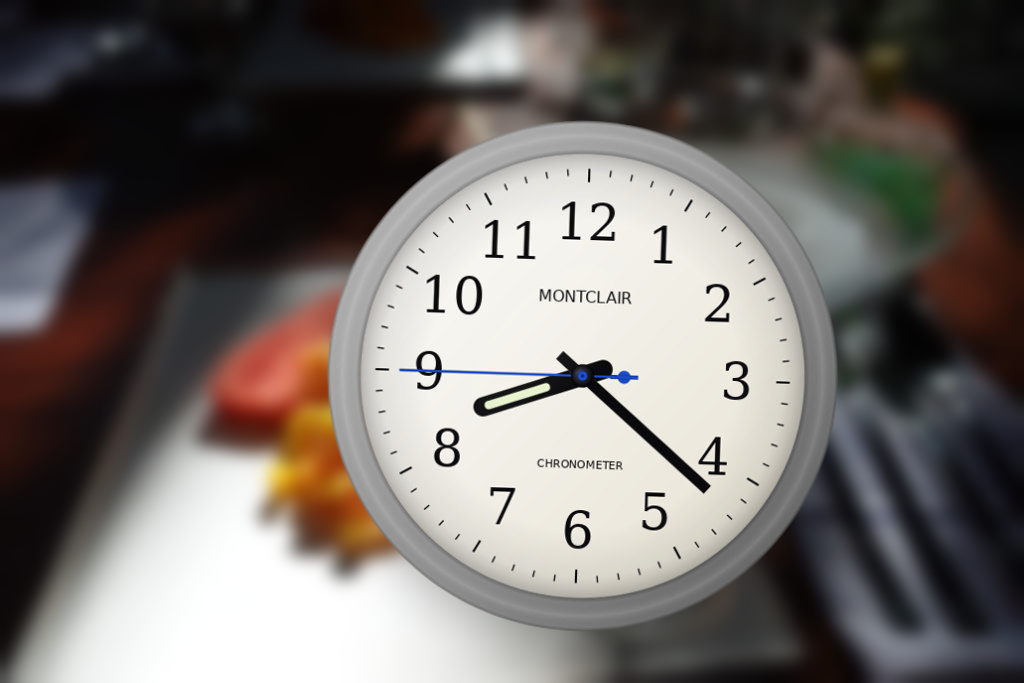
8.21.45
